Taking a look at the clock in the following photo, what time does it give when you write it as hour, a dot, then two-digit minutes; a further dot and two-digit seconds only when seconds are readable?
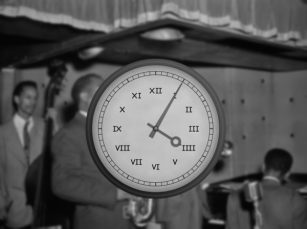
4.05
